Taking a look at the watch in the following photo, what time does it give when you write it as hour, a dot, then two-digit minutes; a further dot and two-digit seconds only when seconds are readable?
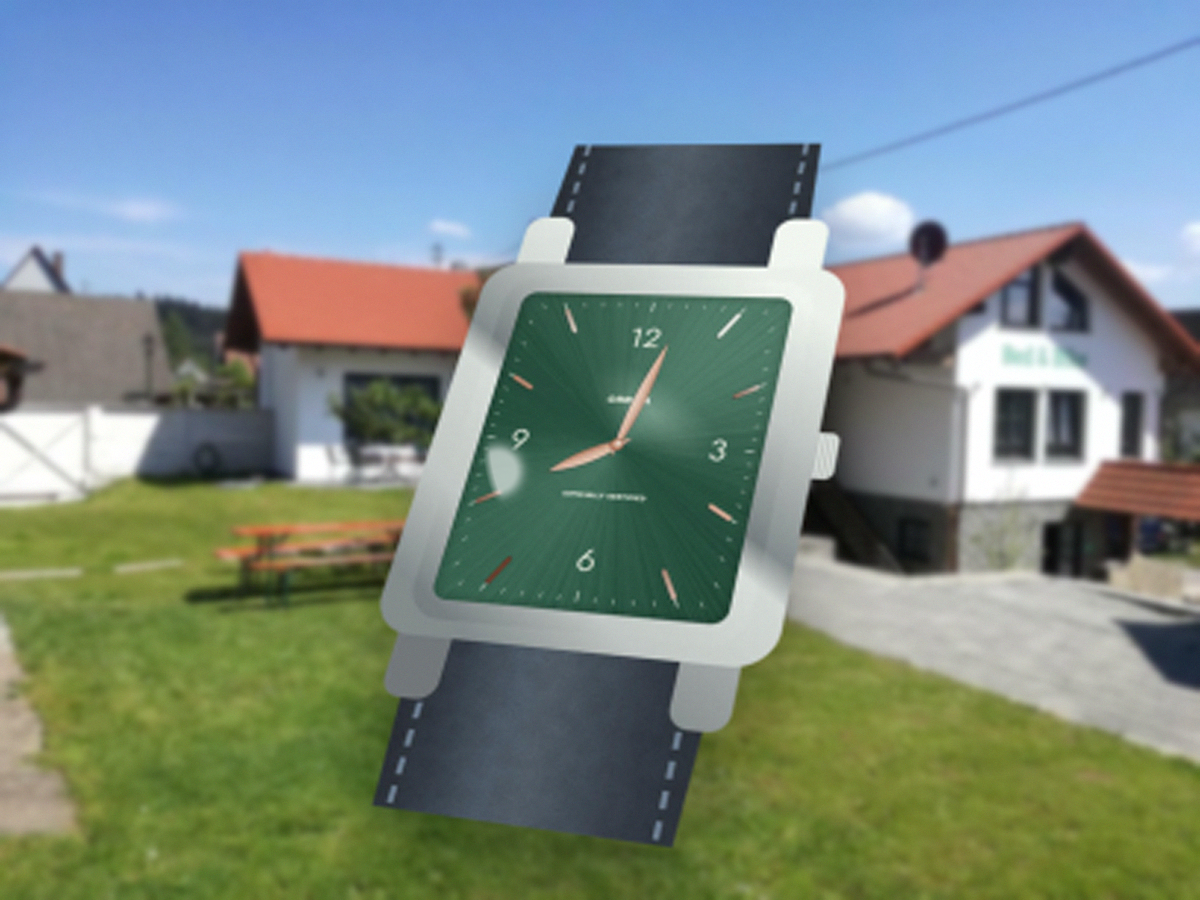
8.02
